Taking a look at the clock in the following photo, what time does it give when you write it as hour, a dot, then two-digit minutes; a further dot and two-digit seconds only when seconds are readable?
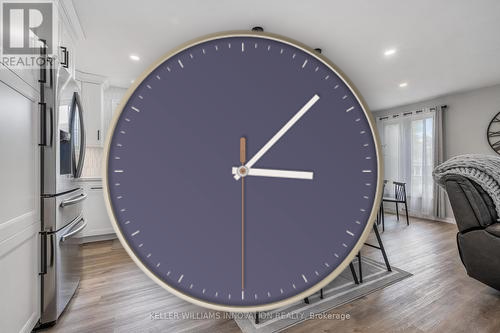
3.07.30
